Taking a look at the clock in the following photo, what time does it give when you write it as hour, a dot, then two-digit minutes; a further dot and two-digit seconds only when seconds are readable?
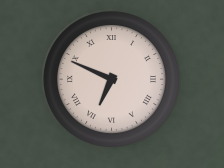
6.49
